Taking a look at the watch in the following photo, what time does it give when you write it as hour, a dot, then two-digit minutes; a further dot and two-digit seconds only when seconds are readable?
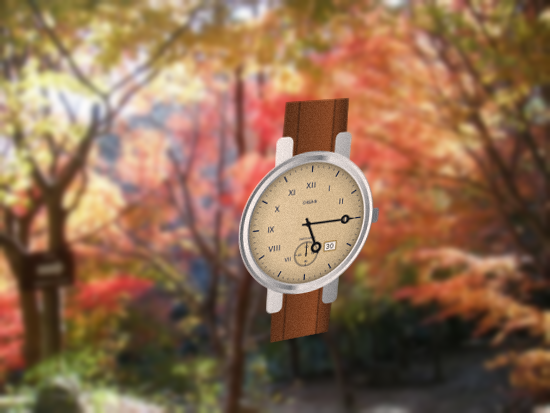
5.15
